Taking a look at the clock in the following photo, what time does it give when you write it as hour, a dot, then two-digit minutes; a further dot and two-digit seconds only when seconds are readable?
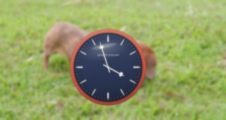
3.57
